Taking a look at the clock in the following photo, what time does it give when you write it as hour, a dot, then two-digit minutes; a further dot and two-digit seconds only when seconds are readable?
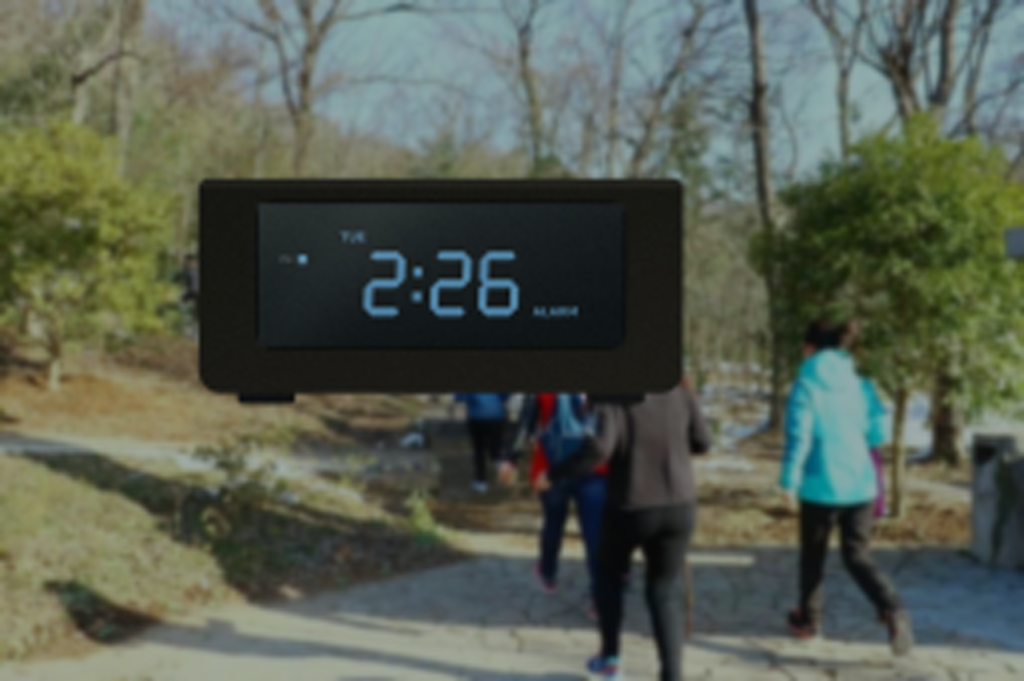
2.26
